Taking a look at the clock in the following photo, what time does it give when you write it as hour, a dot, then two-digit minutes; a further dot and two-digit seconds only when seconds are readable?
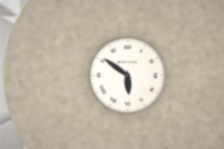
5.51
